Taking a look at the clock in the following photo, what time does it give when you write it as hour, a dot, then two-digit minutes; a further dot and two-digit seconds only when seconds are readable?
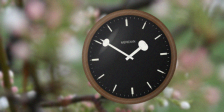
1.51
